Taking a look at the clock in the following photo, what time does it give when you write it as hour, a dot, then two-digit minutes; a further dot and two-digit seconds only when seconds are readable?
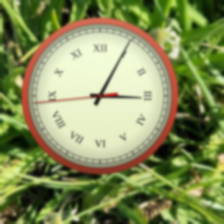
3.04.44
